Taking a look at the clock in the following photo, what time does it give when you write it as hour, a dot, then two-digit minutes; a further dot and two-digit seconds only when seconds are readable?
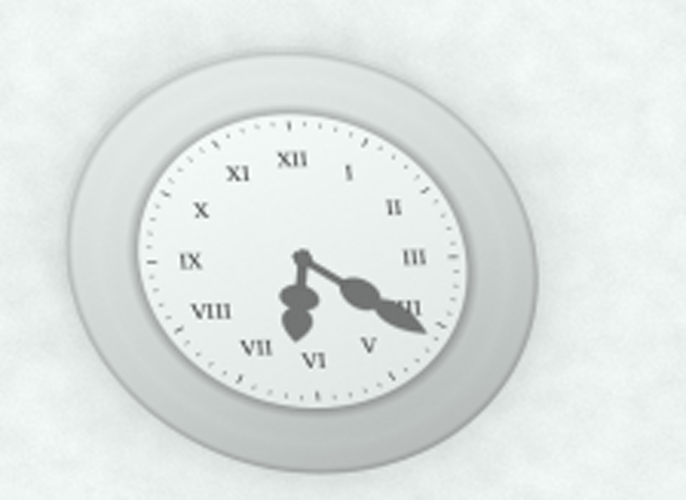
6.21
